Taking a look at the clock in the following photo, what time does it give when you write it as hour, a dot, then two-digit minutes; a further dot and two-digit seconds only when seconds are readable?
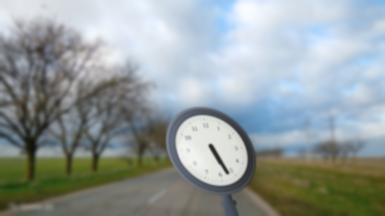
5.27
